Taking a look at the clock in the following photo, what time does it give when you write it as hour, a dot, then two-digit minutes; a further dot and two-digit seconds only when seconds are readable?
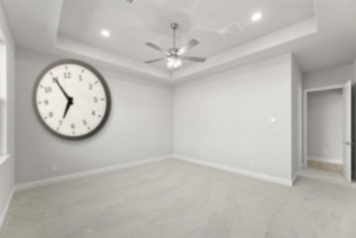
6.55
